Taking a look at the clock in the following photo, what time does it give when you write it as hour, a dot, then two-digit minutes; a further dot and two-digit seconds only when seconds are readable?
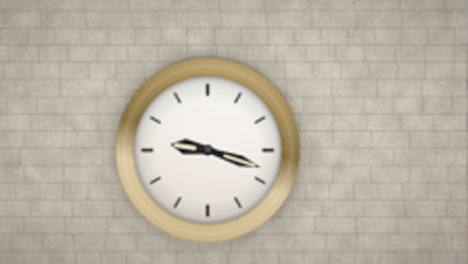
9.18
